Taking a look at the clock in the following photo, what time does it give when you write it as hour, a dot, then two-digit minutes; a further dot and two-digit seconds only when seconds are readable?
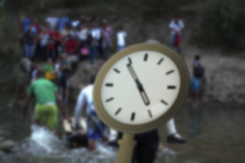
4.54
